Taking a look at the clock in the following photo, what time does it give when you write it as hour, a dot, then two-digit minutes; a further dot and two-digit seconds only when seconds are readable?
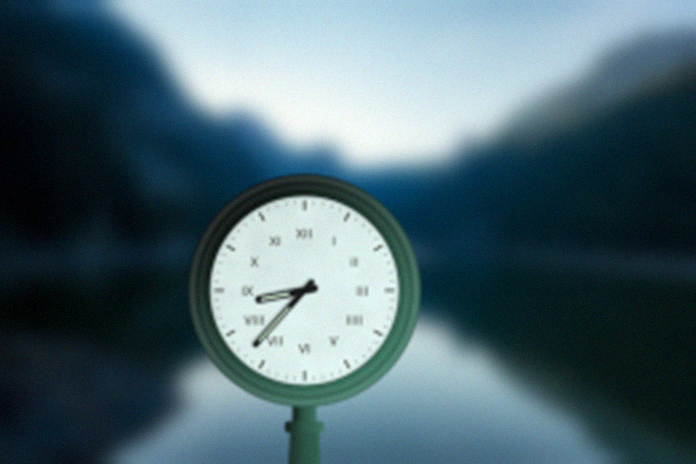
8.37
